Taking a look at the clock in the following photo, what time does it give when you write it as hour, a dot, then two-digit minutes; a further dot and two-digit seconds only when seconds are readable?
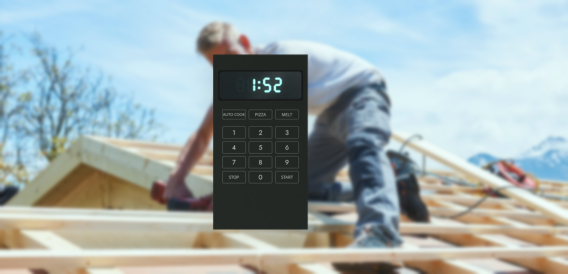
1.52
